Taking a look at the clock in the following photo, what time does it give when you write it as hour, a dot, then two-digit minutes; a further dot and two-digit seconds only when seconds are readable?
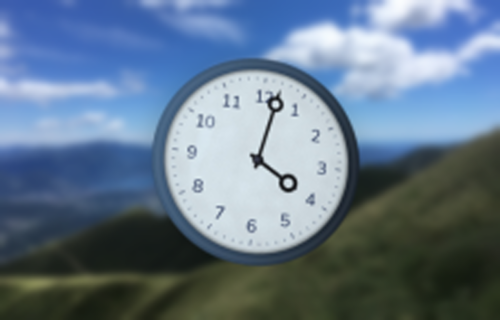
4.02
